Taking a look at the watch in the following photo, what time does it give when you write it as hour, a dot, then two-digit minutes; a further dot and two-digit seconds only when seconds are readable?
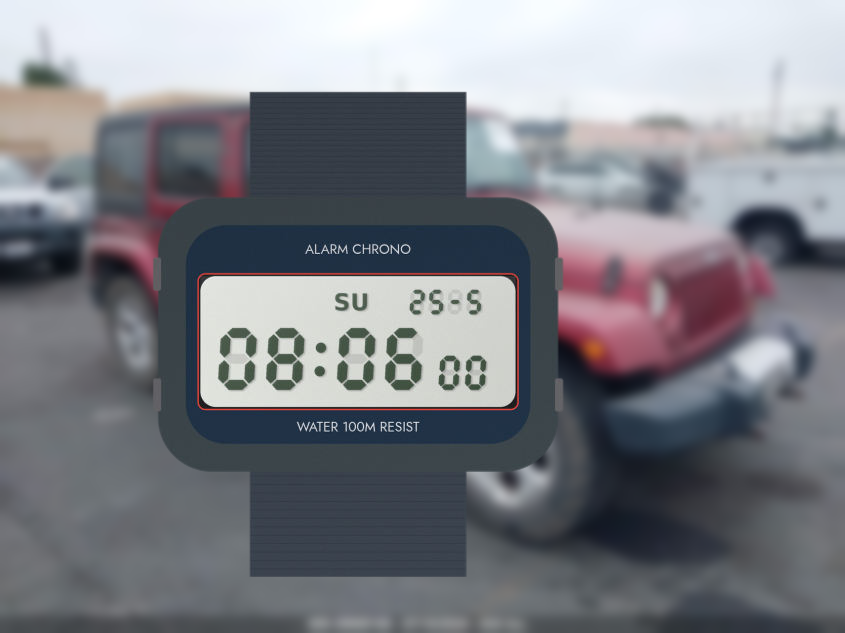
8.06.00
